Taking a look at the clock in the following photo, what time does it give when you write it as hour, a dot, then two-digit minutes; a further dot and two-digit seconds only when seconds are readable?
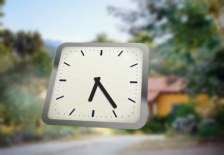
6.24
